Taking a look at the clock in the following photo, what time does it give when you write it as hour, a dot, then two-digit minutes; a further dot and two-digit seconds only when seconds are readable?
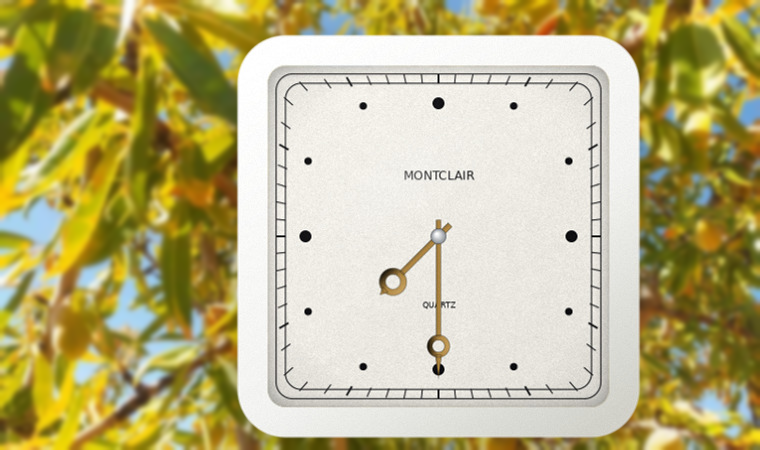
7.30
